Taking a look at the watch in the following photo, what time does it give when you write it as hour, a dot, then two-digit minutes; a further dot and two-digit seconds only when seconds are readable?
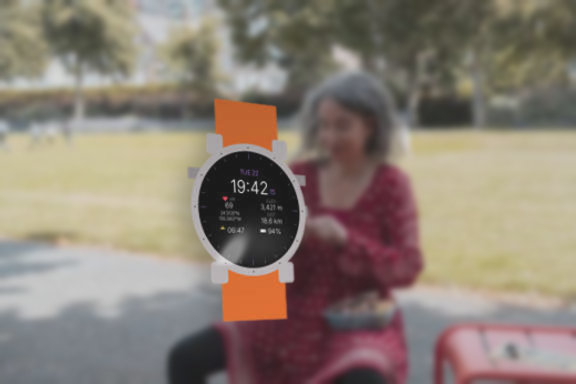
19.42
